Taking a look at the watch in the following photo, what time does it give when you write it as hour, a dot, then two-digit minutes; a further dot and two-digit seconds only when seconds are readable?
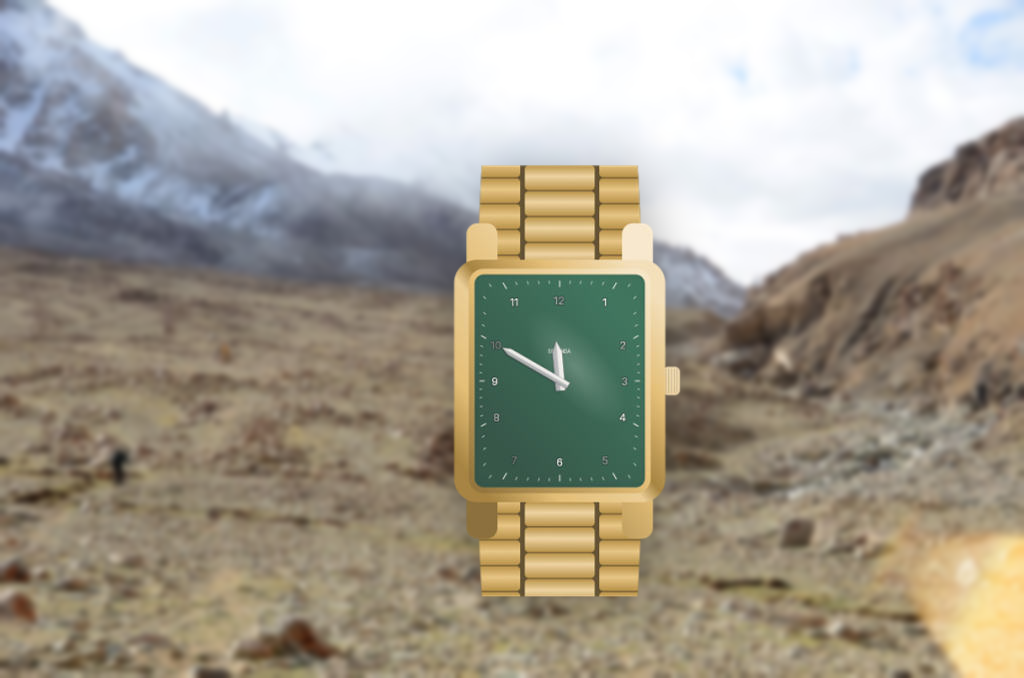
11.50
